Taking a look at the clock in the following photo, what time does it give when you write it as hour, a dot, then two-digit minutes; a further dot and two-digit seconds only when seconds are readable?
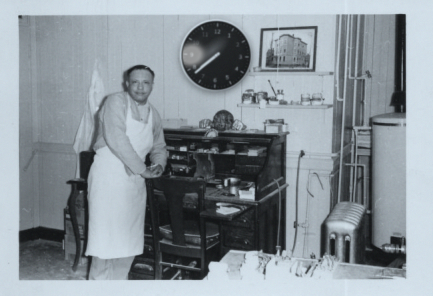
7.38
